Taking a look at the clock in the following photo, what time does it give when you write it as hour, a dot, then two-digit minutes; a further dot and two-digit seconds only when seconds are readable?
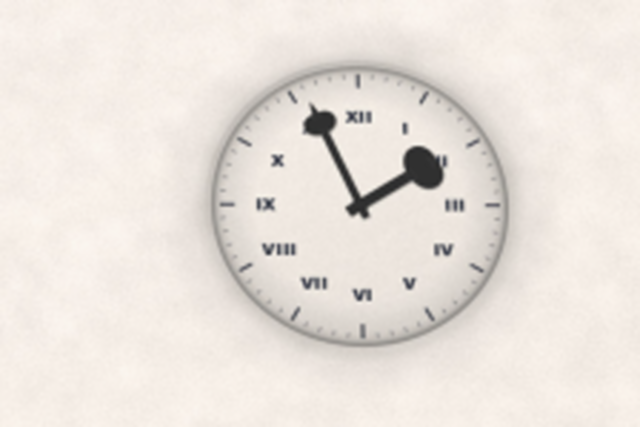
1.56
